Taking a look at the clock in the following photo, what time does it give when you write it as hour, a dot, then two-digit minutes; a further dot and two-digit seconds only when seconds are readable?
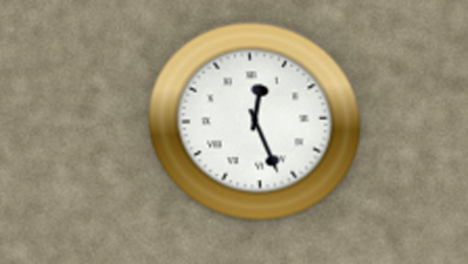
12.27
